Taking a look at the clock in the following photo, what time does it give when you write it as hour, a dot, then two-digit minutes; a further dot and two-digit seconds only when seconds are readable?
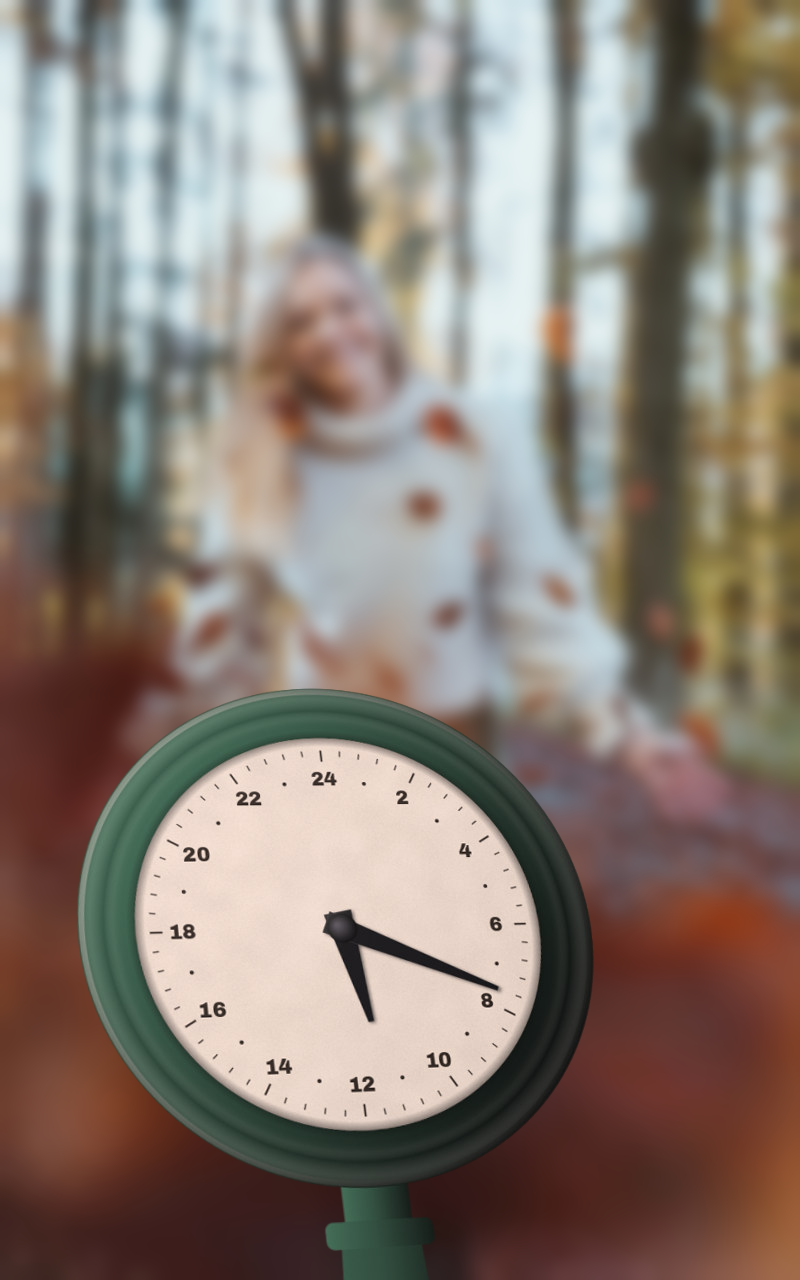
11.19
